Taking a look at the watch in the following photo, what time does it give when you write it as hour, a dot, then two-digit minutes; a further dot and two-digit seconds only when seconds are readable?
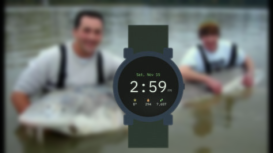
2.59
